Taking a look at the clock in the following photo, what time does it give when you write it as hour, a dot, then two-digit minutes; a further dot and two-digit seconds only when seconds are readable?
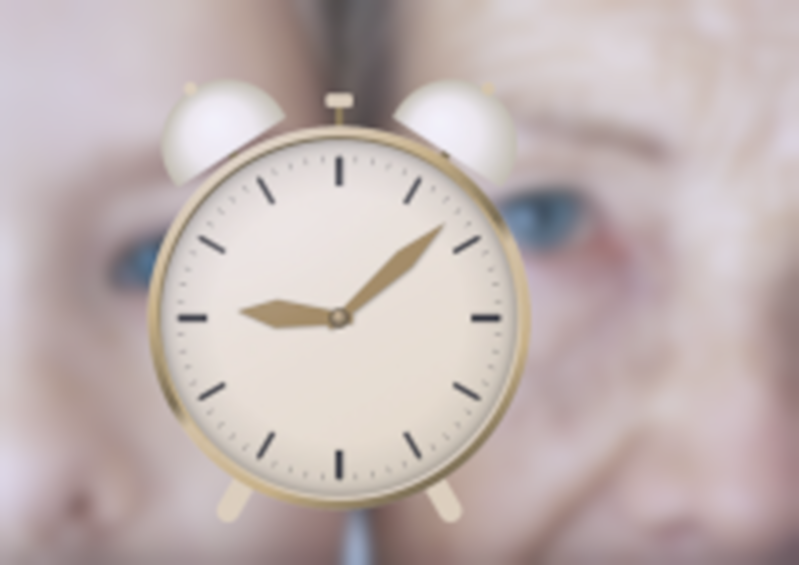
9.08
